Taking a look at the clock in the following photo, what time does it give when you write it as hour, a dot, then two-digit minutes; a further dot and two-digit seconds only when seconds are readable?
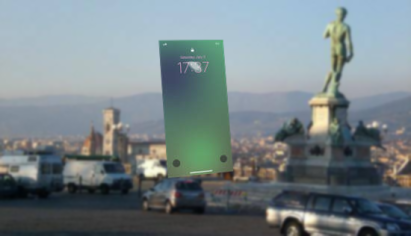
17.37
